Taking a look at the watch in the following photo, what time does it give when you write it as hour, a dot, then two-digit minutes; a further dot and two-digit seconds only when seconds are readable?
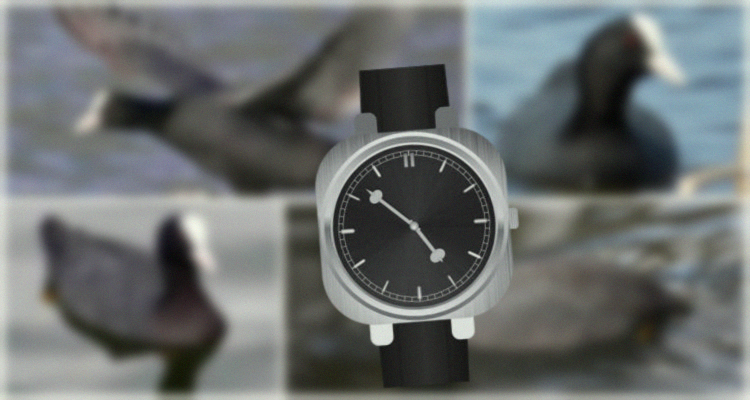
4.52
